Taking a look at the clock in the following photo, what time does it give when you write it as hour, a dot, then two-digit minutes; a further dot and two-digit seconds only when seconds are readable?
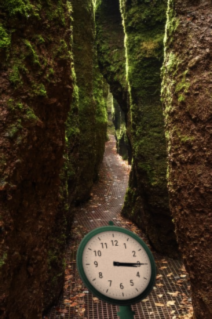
3.15
